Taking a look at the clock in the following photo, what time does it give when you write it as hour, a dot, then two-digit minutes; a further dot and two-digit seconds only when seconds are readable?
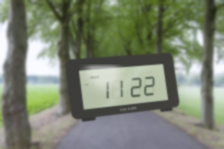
11.22
